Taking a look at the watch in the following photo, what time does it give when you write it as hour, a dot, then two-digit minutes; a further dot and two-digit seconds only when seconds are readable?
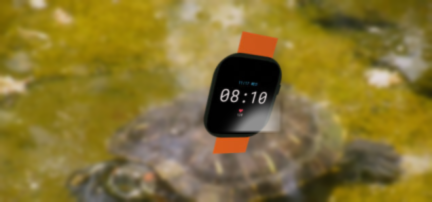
8.10
